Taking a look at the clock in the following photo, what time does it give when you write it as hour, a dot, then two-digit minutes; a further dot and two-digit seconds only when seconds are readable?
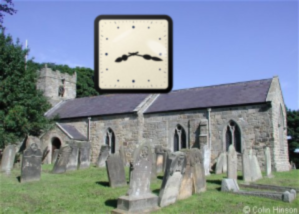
8.17
